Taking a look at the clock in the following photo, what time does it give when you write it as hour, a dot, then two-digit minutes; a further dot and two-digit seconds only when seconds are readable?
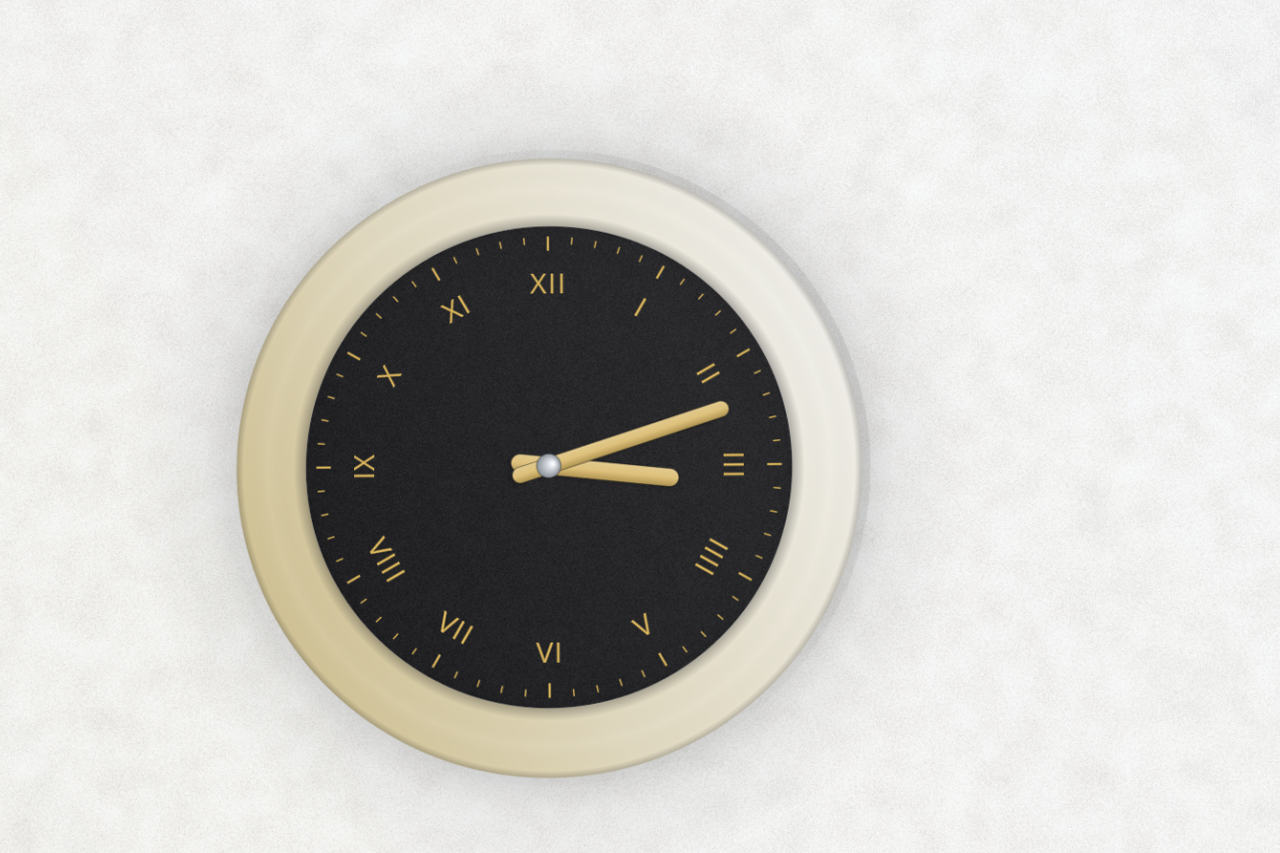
3.12
